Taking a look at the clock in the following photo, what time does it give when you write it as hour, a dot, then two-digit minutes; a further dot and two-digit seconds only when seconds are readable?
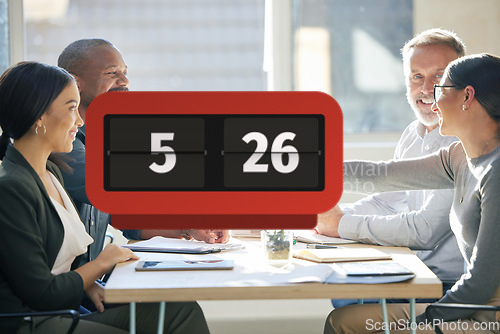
5.26
